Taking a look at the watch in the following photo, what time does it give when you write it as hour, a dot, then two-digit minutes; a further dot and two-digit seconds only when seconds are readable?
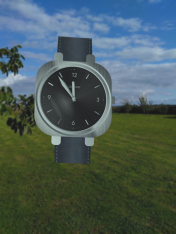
11.54
